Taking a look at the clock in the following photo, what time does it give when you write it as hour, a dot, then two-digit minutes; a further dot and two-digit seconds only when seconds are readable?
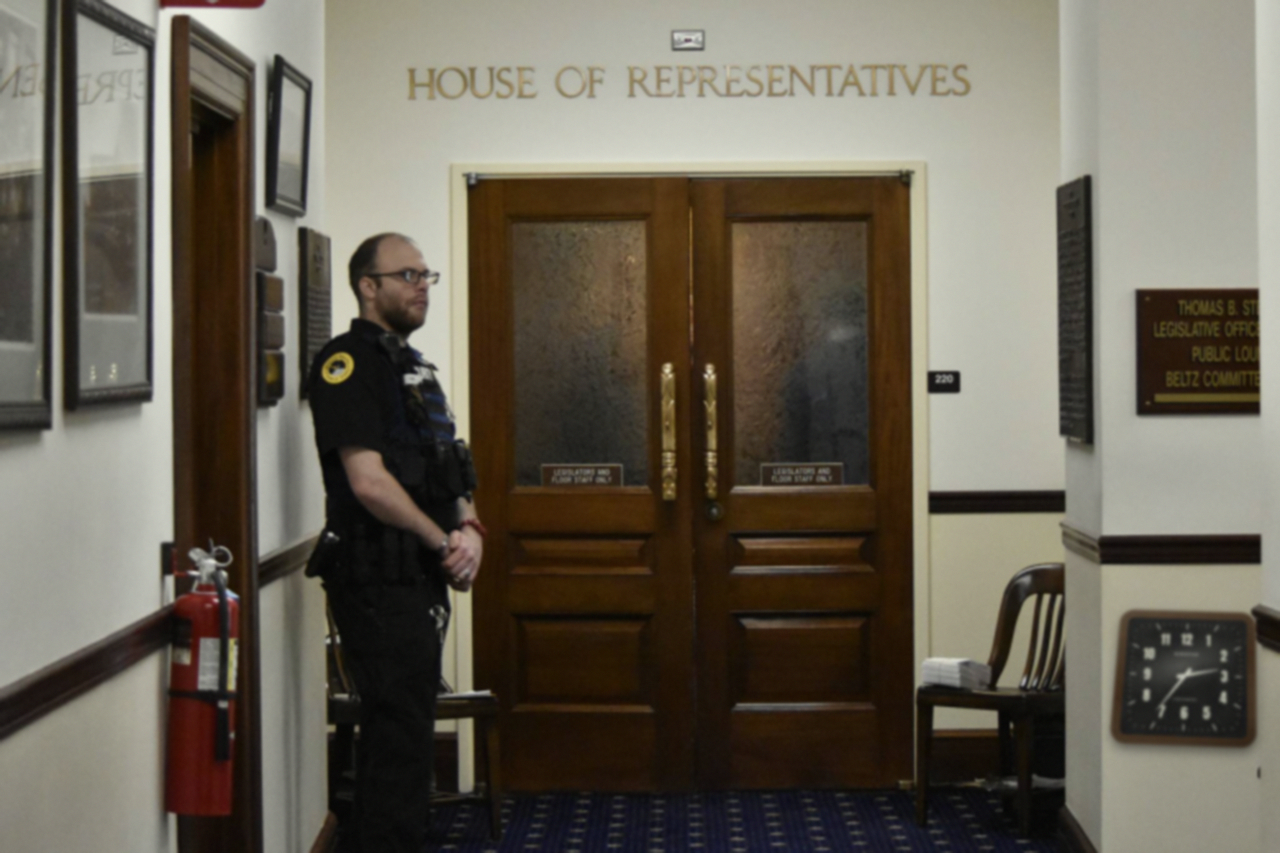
2.36
